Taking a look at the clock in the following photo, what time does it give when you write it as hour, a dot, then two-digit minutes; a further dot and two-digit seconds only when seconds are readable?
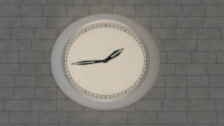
1.44
